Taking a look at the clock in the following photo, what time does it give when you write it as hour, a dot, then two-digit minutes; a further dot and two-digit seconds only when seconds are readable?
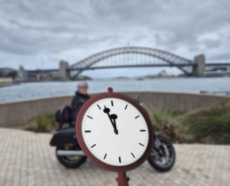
11.57
